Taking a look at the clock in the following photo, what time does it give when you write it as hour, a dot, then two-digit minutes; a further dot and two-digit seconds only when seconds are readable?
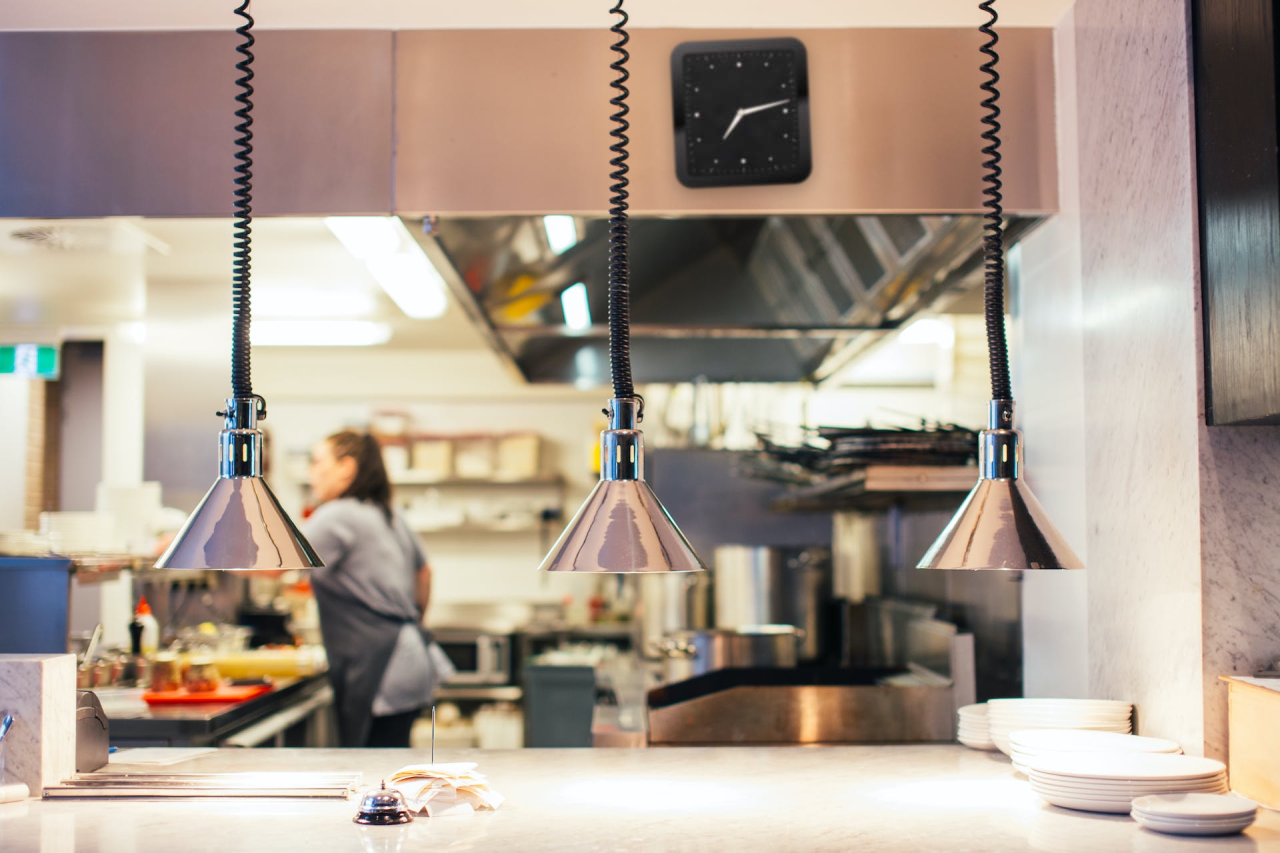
7.13
